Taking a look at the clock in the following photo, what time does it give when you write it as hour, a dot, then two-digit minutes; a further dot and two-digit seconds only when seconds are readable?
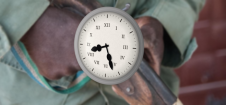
8.27
